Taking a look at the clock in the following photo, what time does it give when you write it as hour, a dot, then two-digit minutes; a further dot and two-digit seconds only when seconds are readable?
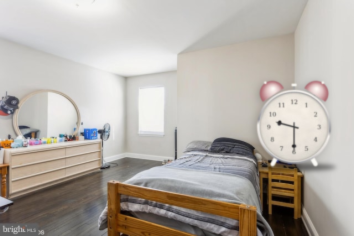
9.30
